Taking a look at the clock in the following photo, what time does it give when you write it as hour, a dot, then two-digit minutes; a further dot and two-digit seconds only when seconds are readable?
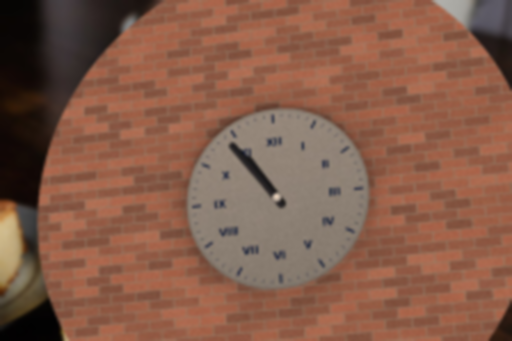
10.54
